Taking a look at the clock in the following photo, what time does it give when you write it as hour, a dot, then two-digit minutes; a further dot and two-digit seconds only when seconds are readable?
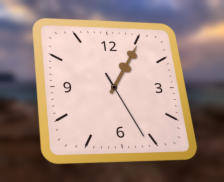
1.05.26
